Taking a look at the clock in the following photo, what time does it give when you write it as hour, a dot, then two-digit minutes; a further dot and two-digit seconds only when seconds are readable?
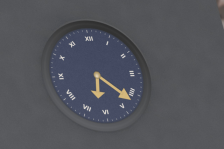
6.22
